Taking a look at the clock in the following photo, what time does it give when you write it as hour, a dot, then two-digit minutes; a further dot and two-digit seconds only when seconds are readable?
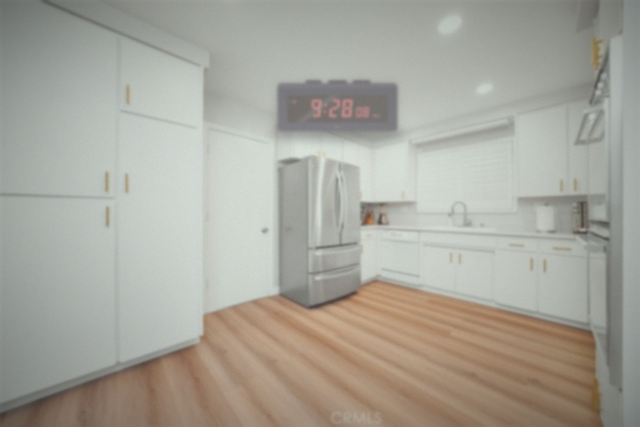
9.28
